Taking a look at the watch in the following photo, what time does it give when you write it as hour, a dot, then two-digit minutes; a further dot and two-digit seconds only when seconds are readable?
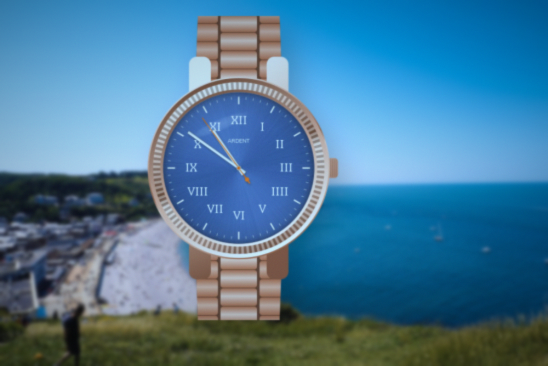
10.50.54
